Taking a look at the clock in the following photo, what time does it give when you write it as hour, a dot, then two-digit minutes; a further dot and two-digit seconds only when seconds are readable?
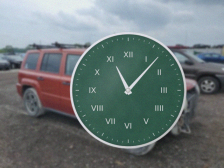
11.07
